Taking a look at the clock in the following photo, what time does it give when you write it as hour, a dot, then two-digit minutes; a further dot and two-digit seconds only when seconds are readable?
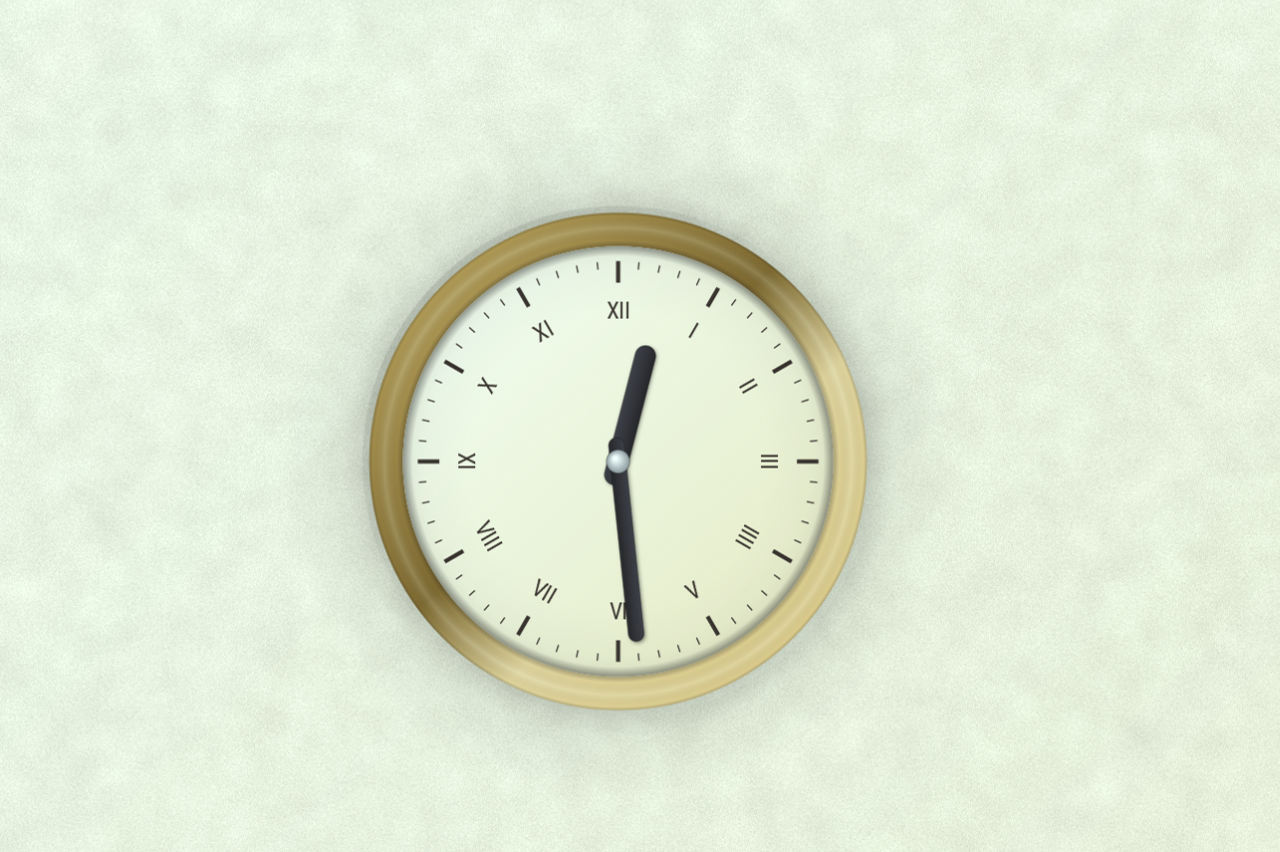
12.29
